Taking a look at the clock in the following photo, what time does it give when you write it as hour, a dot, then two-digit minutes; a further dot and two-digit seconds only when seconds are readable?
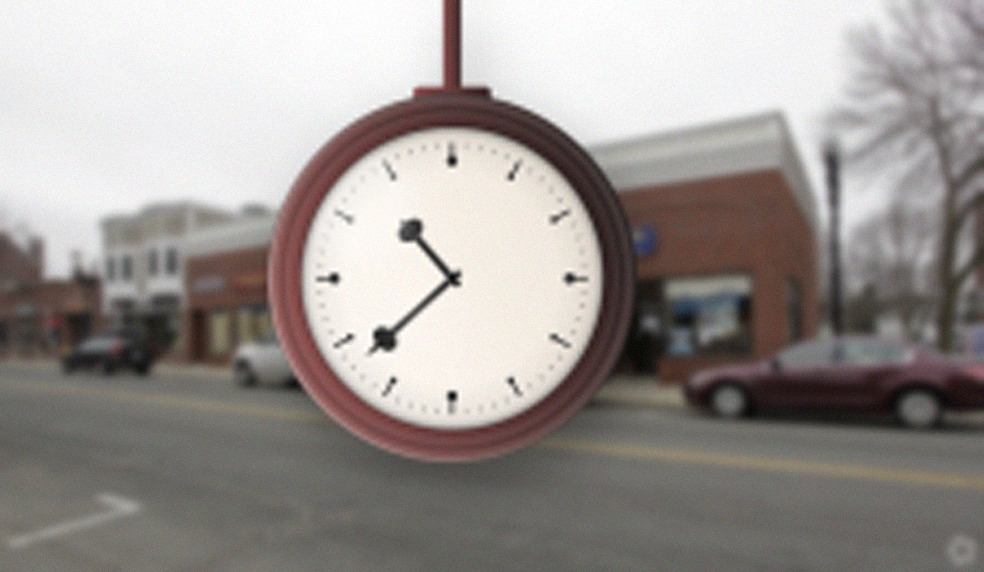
10.38
